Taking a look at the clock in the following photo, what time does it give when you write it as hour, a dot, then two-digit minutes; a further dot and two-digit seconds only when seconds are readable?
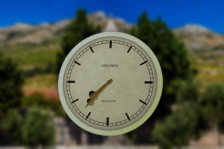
7.37
